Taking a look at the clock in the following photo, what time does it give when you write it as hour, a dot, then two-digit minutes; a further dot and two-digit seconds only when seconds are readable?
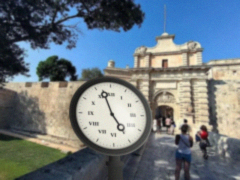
4.57
